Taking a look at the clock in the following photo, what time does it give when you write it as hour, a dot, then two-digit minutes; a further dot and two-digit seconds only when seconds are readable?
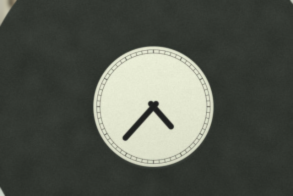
4.37
